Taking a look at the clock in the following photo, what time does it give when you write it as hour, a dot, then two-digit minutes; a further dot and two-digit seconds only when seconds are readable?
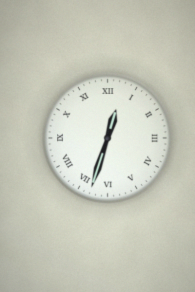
12.33
